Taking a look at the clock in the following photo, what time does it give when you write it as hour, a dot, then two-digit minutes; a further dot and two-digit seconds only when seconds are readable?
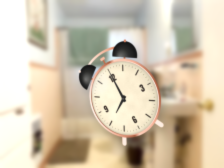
8.00
